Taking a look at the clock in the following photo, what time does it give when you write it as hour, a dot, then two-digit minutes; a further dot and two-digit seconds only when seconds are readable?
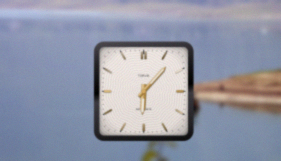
6.07
